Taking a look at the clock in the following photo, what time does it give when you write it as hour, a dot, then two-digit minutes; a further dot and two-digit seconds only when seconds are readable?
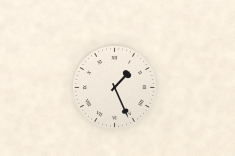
1.26
